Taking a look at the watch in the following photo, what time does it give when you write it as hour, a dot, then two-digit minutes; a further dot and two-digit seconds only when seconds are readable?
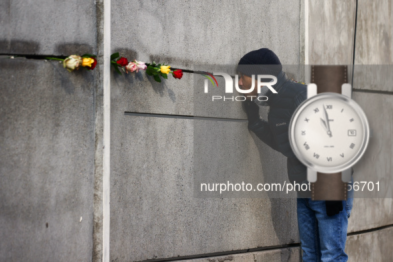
10.58
